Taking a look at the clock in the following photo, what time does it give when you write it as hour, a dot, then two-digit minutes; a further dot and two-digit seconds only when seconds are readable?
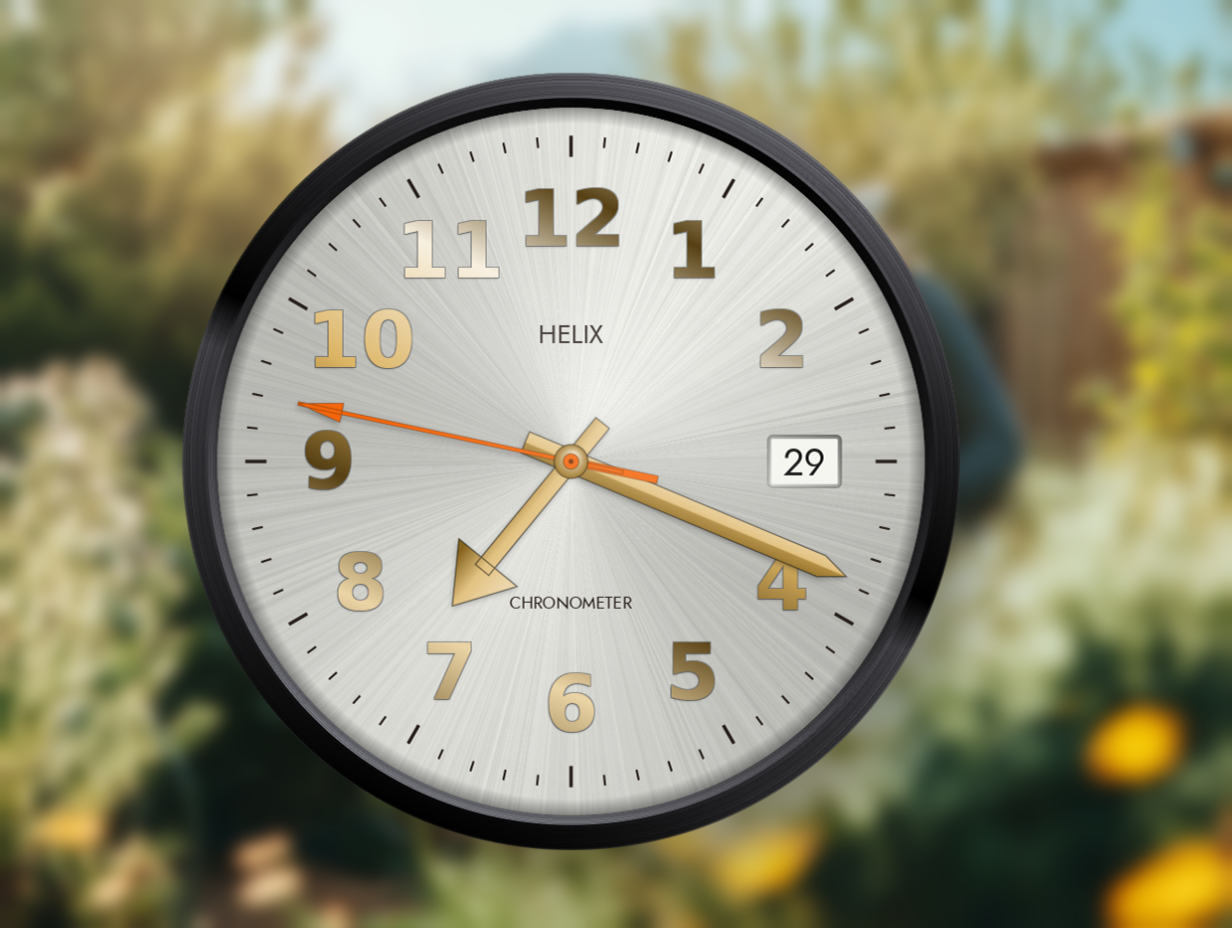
7.18.47
